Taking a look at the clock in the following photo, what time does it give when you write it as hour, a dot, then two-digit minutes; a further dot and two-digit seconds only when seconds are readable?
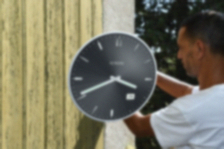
3.41
